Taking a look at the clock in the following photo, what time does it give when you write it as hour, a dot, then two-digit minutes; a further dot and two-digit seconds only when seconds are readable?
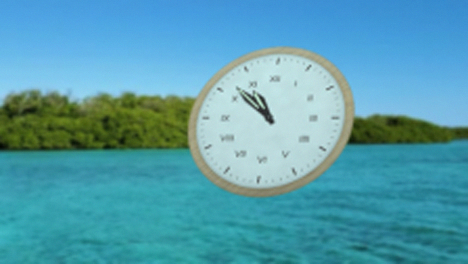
10.52
